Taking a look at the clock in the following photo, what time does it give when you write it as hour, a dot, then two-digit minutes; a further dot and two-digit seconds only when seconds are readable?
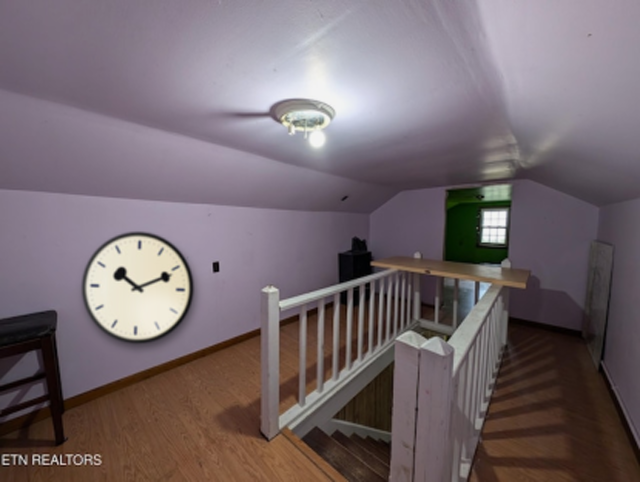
10.11
